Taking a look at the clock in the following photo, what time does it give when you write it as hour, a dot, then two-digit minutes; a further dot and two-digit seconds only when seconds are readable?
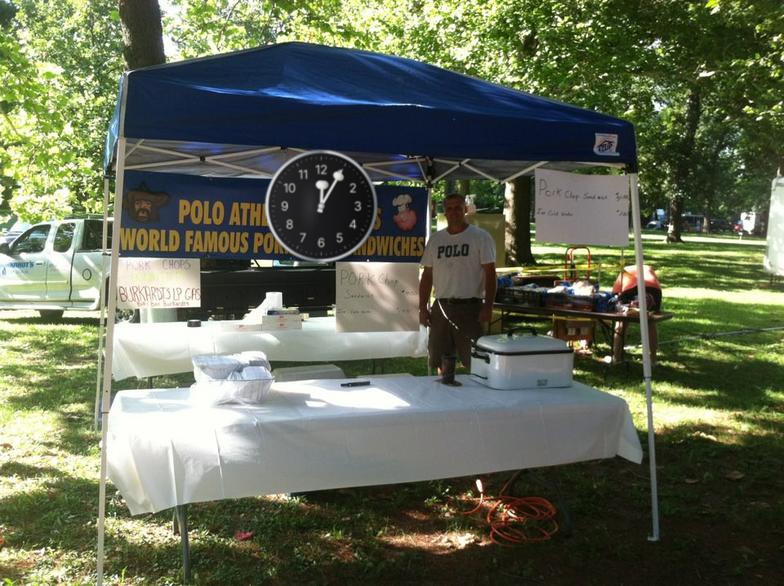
12.05
